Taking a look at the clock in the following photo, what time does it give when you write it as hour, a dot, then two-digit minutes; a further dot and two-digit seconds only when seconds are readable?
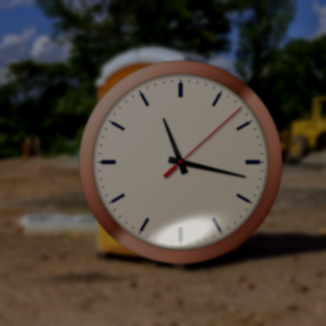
11.17.08
